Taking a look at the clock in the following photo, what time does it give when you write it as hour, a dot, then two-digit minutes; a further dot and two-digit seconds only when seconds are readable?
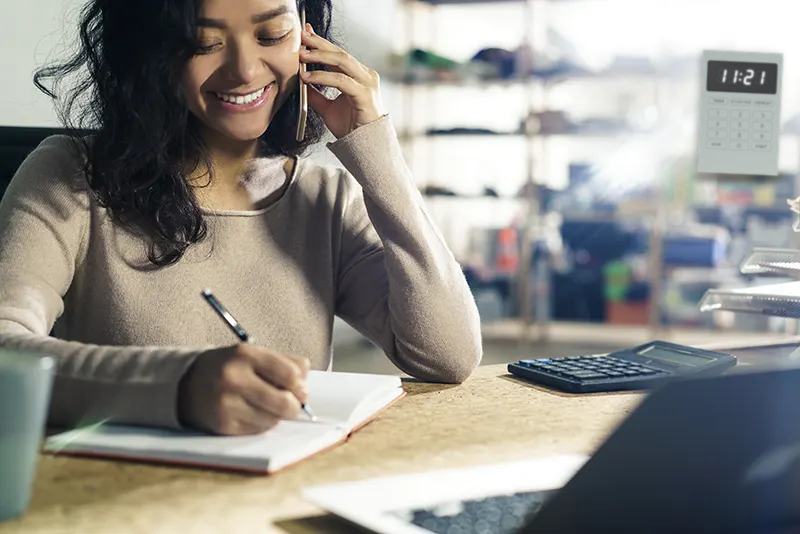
11.21
